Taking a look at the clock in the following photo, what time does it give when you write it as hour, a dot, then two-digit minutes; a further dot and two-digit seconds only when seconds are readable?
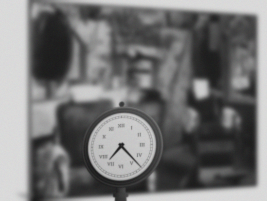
7.23
